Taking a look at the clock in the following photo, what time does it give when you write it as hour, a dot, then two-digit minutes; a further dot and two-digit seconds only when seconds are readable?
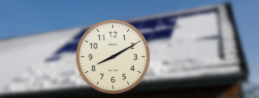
8.10
